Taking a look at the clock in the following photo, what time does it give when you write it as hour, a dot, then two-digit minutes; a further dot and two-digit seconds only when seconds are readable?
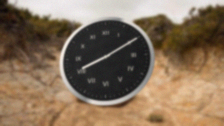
8.10
